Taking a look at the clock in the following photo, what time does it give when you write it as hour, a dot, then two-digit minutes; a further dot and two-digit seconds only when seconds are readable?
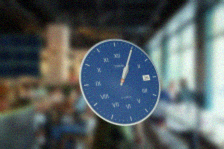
1.05
